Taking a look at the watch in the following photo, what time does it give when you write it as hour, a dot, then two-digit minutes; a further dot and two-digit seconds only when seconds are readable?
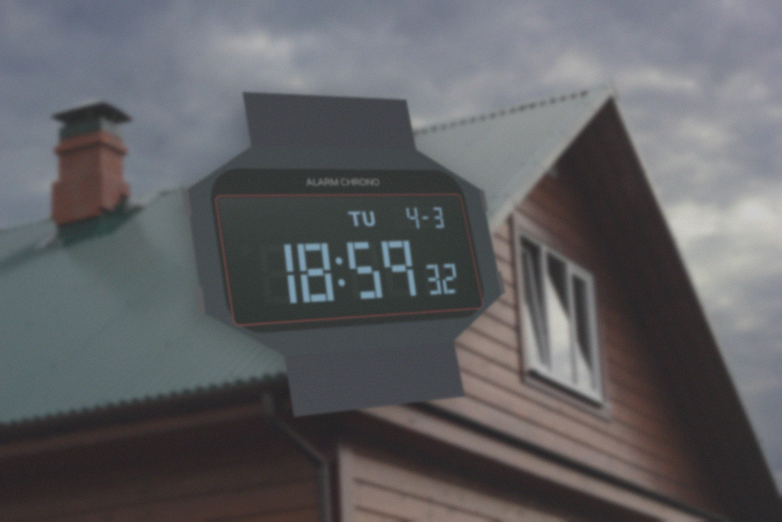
18.59.32
